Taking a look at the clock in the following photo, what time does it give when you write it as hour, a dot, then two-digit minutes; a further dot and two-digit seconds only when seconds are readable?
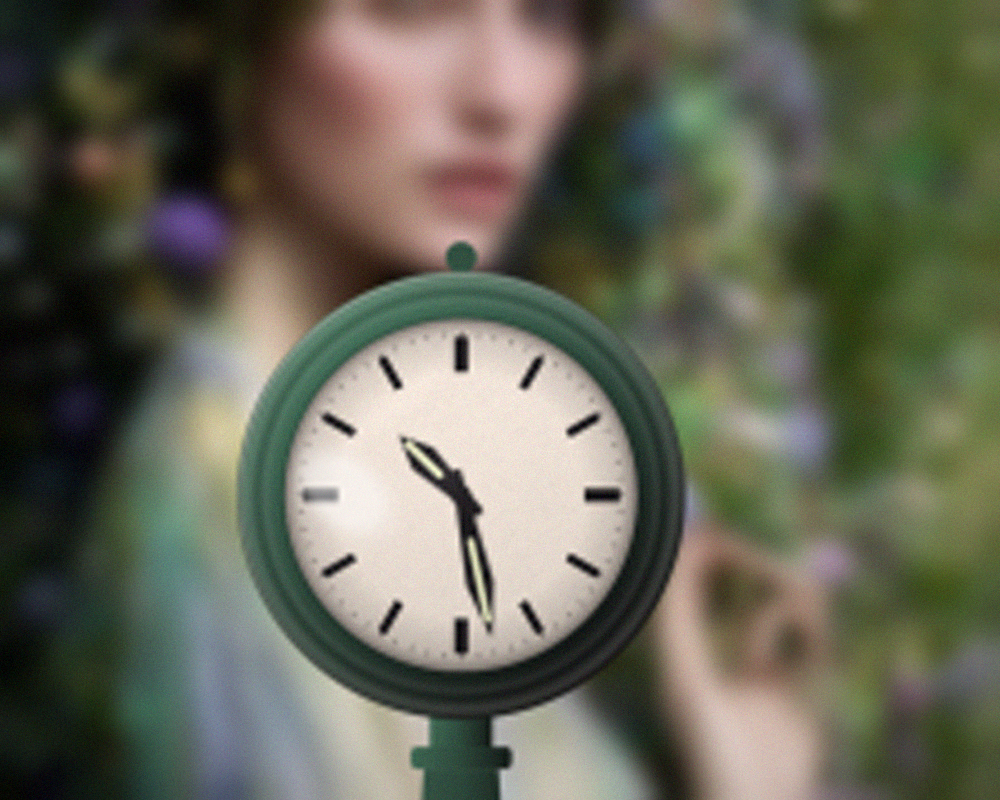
10.28
